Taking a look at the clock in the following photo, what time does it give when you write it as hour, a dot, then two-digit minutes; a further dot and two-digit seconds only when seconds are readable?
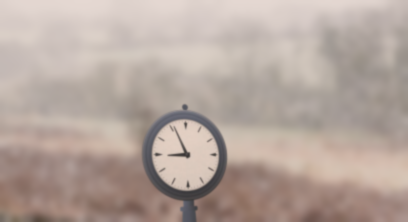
8.56
